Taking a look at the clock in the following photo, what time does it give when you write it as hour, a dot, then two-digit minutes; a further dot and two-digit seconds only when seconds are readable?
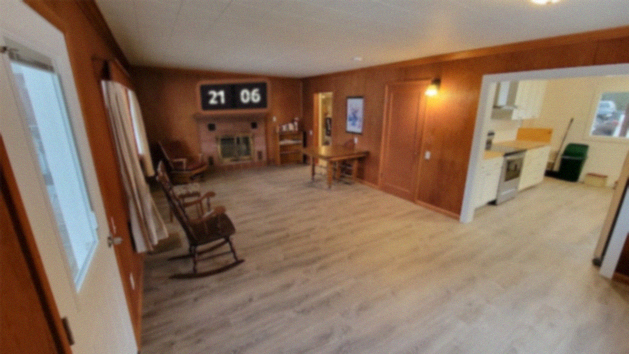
21.06
